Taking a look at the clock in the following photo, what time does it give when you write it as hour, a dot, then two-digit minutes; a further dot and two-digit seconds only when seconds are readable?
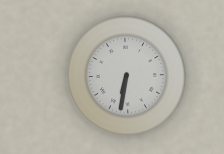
6.32
